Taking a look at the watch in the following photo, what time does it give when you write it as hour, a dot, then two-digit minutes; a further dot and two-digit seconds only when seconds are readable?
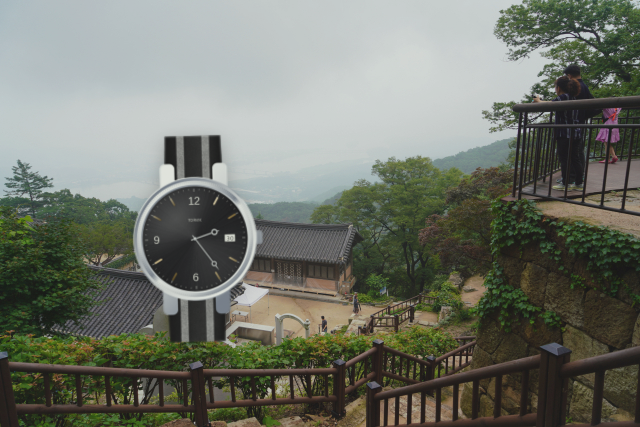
2.24
